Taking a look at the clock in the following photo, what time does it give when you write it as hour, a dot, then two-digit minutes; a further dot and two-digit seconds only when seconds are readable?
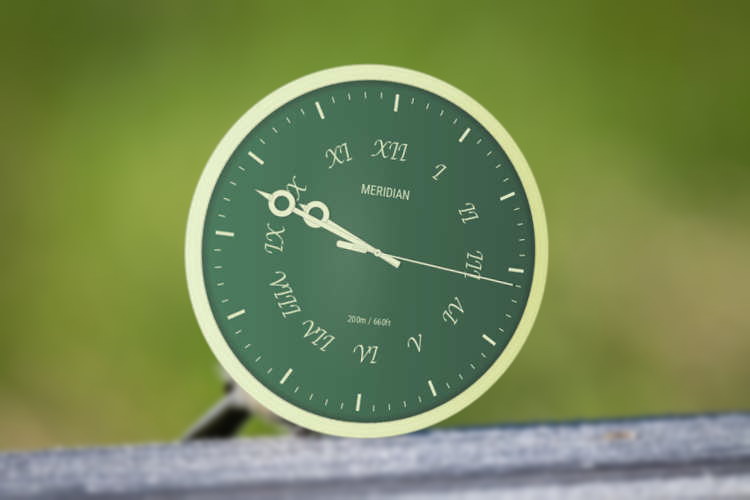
9.48.16
